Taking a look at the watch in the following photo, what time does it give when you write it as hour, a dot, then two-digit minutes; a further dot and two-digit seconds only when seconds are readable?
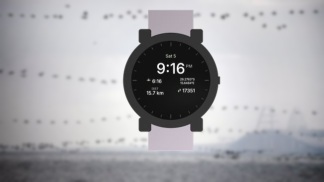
9.16
